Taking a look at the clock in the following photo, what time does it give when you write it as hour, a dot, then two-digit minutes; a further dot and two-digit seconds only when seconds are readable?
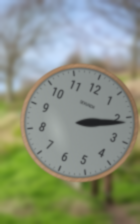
2.11
